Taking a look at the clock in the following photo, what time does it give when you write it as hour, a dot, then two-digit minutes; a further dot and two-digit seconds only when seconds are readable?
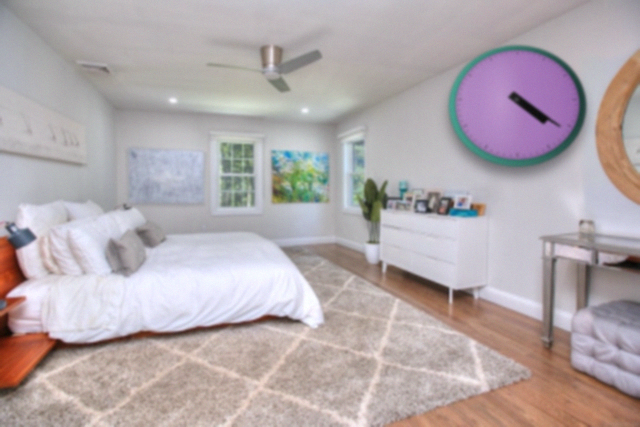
4.21
